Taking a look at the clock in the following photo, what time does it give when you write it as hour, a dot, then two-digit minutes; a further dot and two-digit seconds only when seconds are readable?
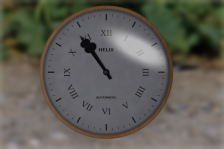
10.54
